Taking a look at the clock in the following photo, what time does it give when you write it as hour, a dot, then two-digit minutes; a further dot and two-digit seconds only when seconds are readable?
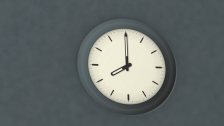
8.00
